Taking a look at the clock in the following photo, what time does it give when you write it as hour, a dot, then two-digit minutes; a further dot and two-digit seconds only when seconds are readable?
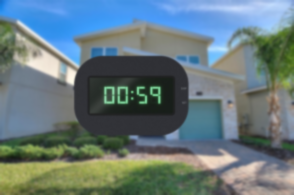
0.59
